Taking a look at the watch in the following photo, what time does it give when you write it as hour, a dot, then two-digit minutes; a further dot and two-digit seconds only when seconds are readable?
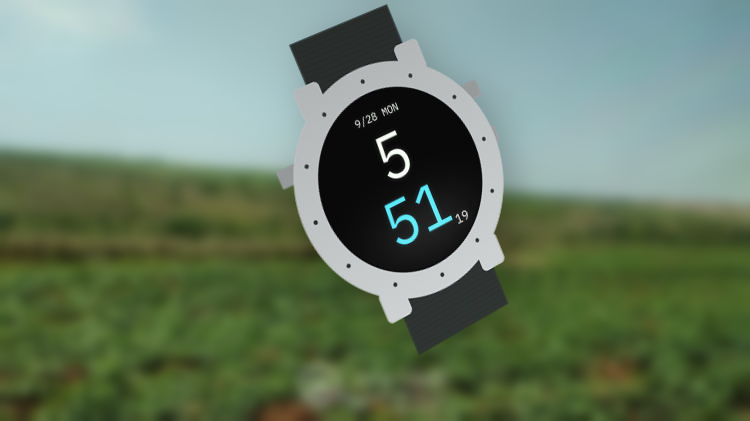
5.51.19
